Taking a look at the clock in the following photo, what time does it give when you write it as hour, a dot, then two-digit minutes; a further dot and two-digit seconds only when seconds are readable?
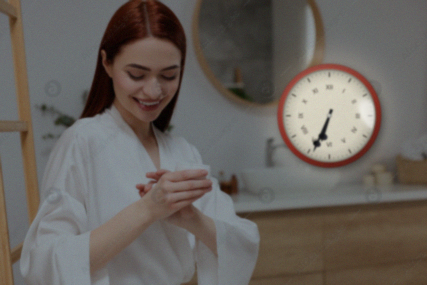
6.34
